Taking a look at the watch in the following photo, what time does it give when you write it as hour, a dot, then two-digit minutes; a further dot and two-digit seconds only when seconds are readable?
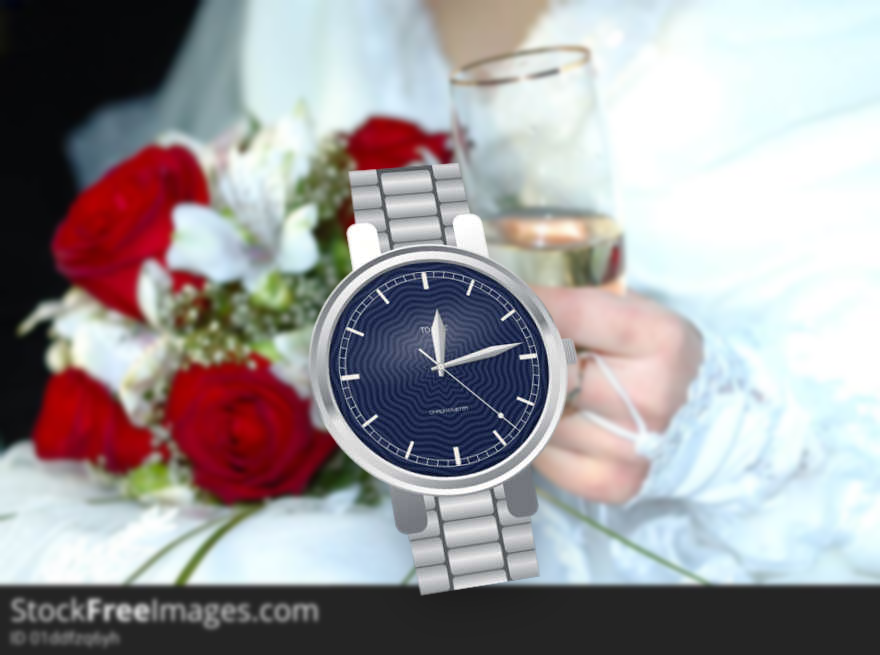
12.13.23
